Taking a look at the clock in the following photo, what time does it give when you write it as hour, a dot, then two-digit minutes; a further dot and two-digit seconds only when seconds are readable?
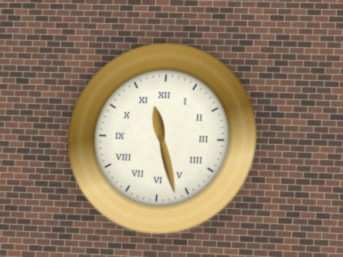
11.27
